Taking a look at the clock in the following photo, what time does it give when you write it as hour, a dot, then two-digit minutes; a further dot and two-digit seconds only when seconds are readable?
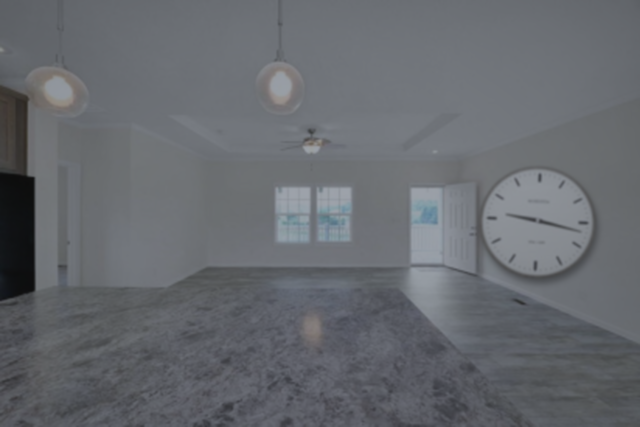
9.17
